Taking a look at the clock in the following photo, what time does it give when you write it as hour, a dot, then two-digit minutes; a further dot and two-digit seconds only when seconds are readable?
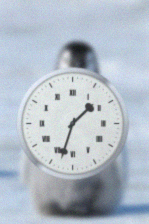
1.33
